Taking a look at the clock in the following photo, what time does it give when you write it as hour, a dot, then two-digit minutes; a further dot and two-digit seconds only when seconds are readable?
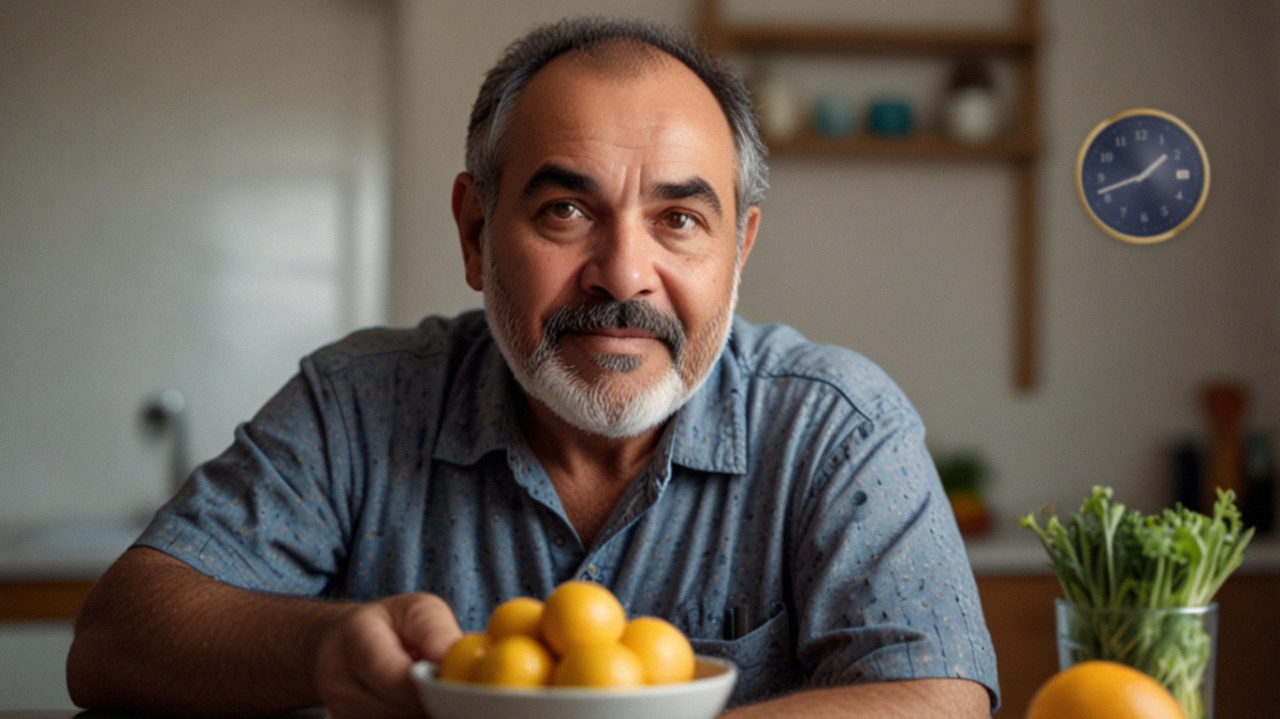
1.42
